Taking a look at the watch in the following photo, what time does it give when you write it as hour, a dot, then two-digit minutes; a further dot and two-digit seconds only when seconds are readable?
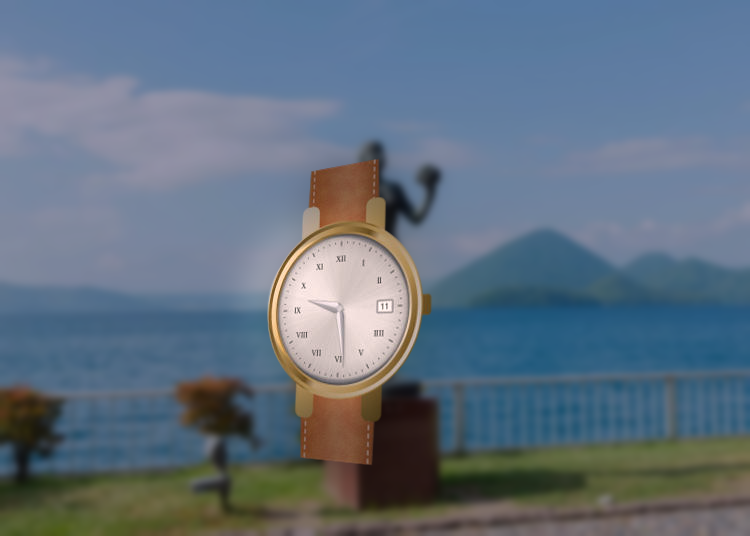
9.29
